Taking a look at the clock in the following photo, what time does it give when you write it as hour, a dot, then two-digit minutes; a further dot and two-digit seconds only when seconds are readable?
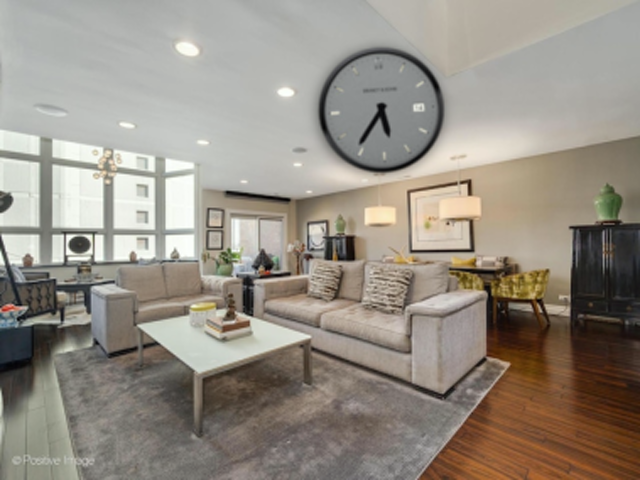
5.36
